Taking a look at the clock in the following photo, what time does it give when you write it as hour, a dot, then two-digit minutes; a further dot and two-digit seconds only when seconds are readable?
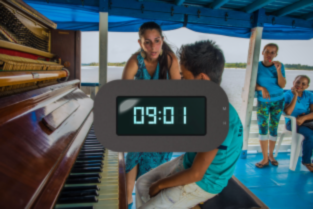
9.01
